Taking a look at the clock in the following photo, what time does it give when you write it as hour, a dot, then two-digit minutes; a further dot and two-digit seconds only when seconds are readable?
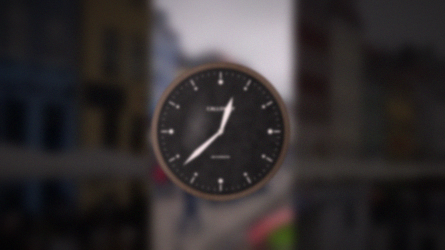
12.38
